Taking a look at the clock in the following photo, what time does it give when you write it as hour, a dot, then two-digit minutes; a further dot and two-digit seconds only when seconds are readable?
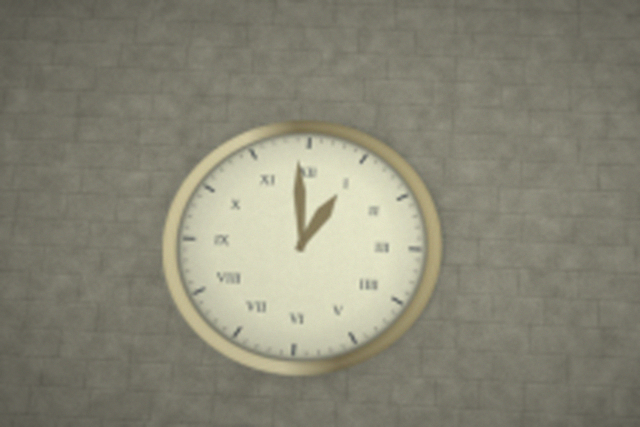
12.59
